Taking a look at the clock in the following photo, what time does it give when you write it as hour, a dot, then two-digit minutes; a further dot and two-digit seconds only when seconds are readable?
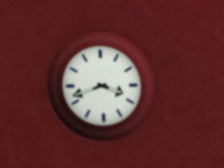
3.42
